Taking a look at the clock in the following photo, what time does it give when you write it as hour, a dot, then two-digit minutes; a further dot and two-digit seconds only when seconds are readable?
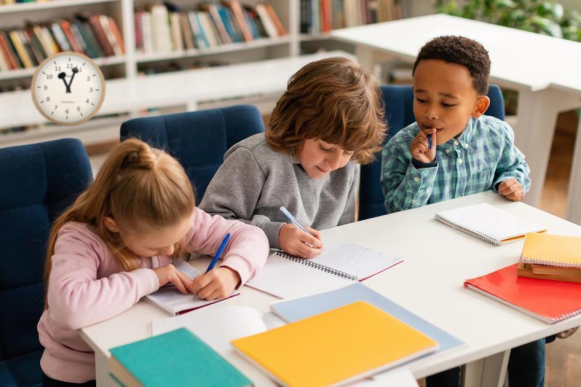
11.03
